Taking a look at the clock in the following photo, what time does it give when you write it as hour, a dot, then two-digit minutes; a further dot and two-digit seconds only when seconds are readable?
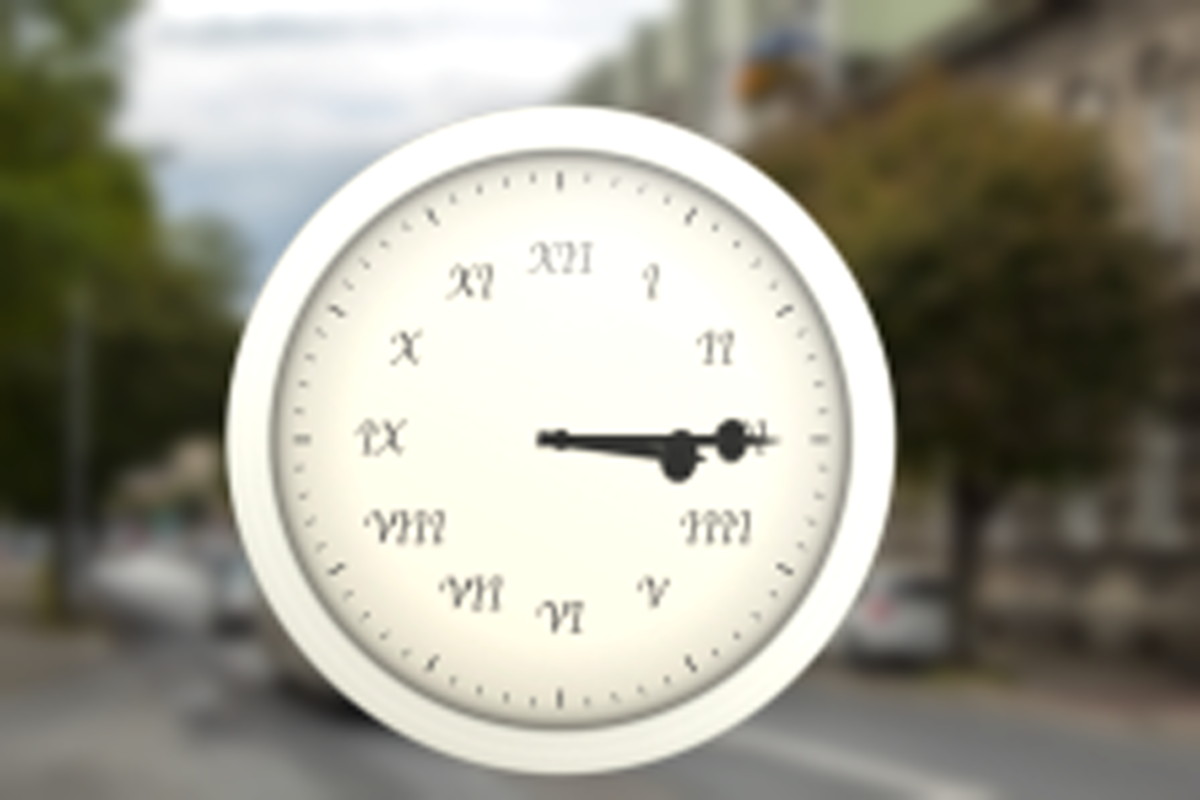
3.15
